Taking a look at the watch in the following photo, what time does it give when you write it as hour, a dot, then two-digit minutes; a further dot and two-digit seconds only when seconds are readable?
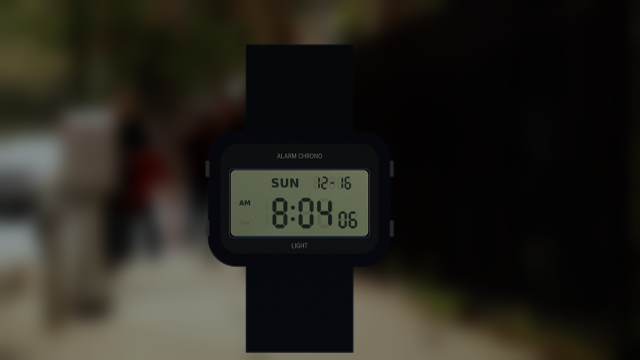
8.04.06
